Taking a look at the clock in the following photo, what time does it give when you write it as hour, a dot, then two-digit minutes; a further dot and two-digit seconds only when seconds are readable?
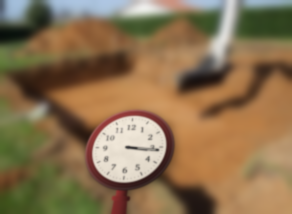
3.16
